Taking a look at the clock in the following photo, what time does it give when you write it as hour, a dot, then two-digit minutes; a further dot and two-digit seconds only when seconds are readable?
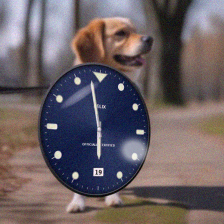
5.58
